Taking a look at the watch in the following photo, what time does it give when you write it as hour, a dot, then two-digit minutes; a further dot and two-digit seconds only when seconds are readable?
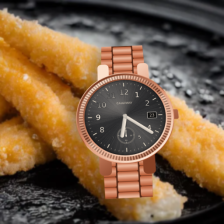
6.21
